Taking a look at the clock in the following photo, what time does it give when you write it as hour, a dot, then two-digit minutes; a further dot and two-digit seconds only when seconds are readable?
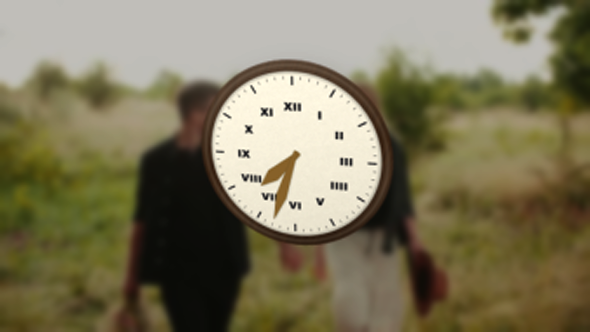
7.33
